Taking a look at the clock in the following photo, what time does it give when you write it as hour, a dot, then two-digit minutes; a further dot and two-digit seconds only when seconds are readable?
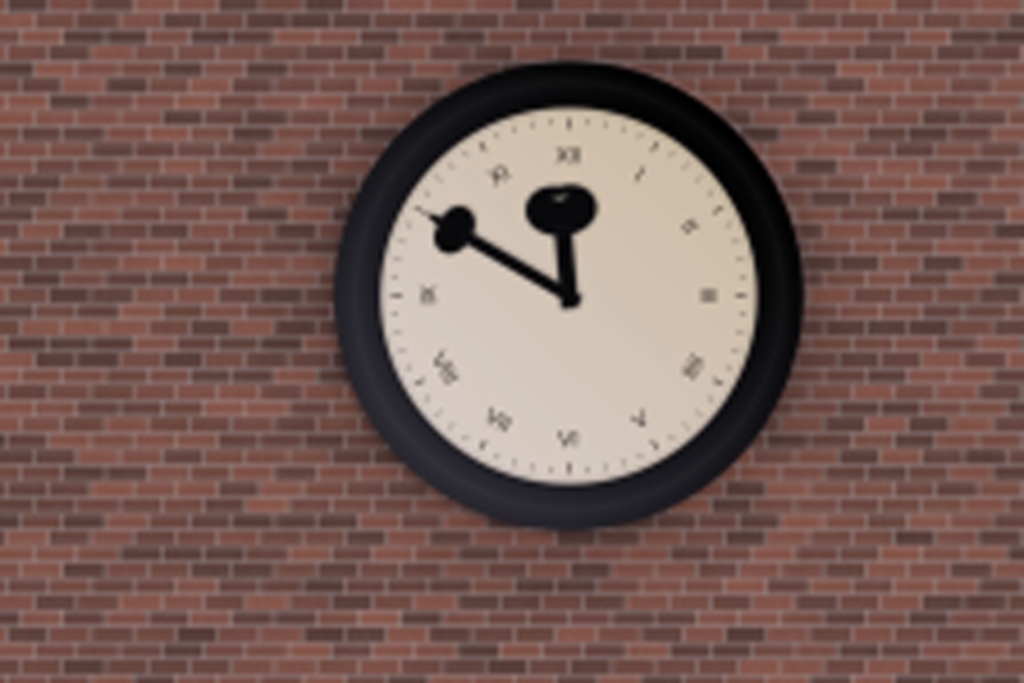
11.50
